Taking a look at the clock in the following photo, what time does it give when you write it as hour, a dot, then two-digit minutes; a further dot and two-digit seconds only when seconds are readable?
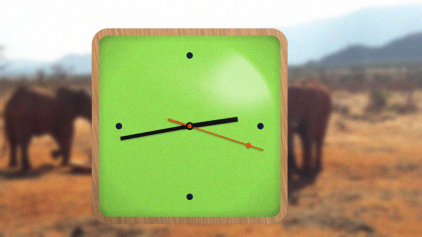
2.43.18
